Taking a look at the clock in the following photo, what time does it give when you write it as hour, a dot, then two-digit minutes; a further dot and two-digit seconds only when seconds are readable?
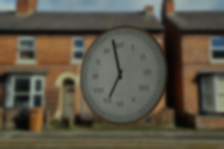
6.58
